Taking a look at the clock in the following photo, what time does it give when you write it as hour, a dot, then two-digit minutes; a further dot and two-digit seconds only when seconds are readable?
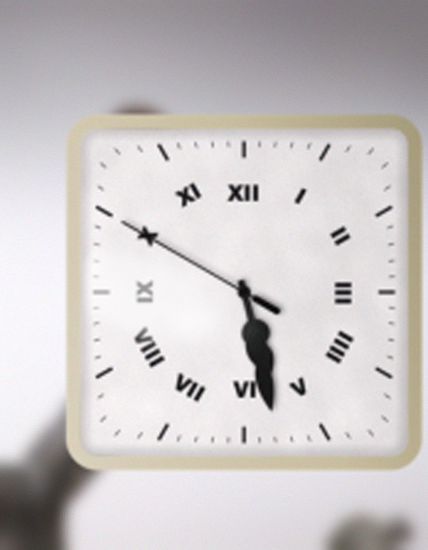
5.27.50
